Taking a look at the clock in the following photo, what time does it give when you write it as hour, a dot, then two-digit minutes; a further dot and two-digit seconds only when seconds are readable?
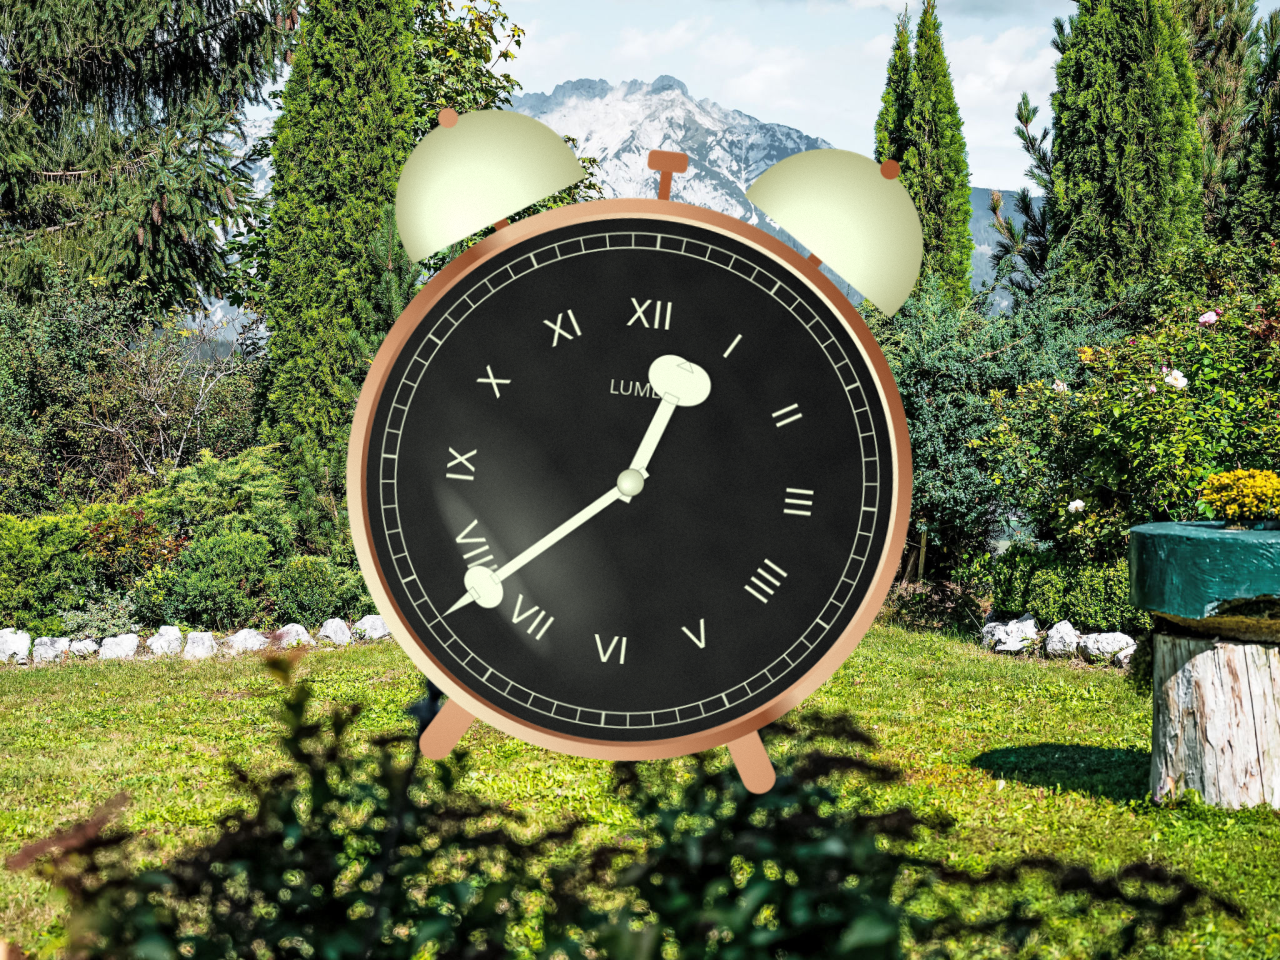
12.38
